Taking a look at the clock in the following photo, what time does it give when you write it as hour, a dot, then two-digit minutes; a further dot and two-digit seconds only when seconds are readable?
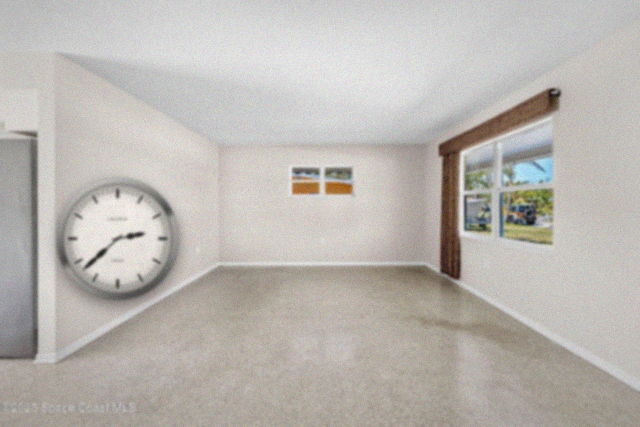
2.38
